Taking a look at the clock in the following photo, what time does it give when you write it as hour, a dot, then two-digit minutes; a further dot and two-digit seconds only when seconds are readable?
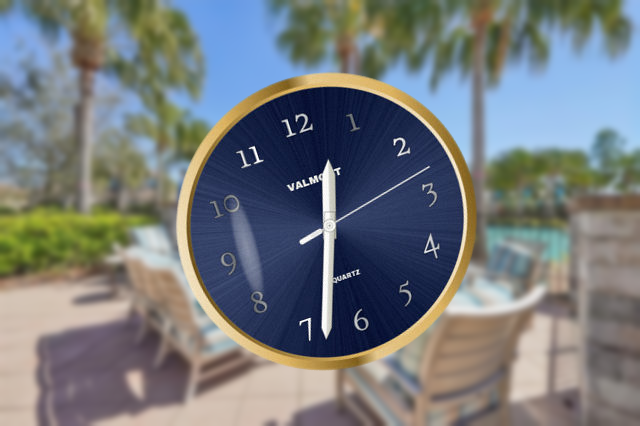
12.33.13
